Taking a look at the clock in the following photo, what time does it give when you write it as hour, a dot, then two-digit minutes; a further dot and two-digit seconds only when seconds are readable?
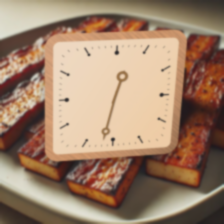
12.32
